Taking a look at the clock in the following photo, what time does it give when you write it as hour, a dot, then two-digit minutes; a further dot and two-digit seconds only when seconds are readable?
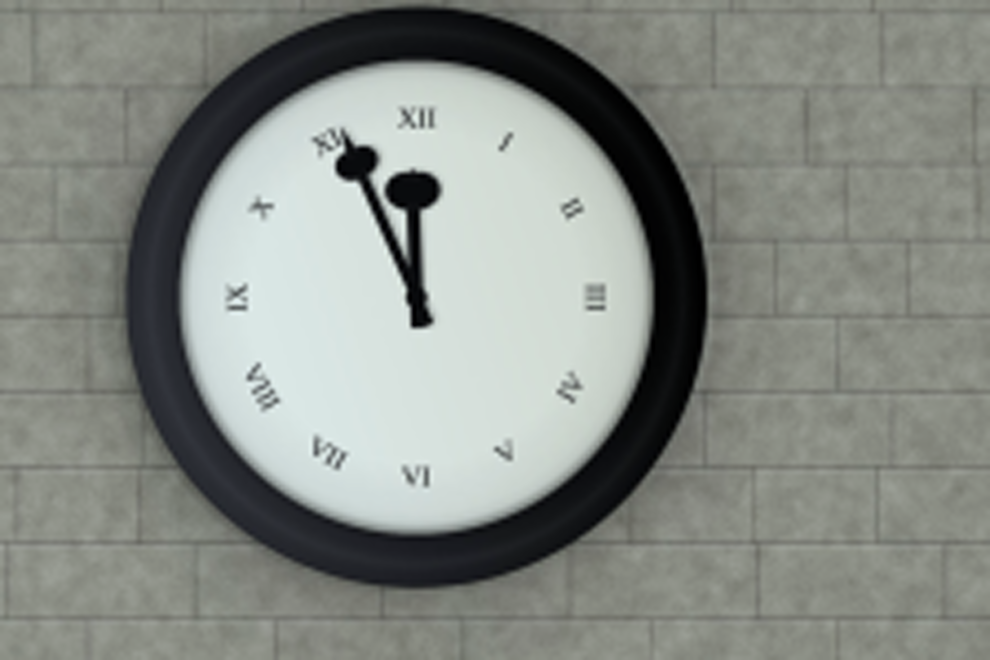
11.56
